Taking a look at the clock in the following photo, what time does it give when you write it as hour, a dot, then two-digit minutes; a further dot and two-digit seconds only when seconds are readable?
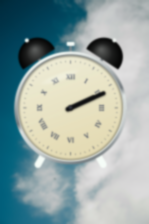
2.11
